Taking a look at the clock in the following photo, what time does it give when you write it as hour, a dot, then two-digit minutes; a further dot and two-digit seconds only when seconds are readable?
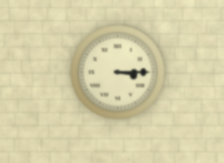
3.15
